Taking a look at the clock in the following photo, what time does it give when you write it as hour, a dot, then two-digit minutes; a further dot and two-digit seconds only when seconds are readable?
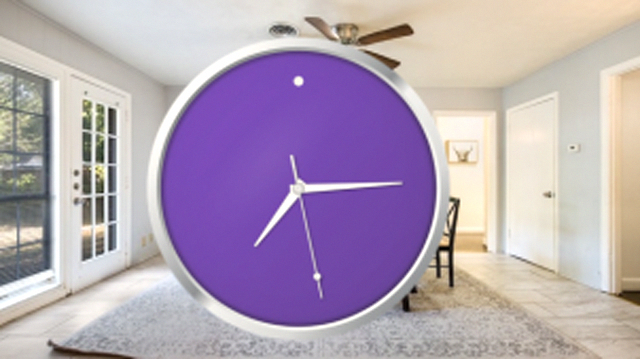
7.14.28
